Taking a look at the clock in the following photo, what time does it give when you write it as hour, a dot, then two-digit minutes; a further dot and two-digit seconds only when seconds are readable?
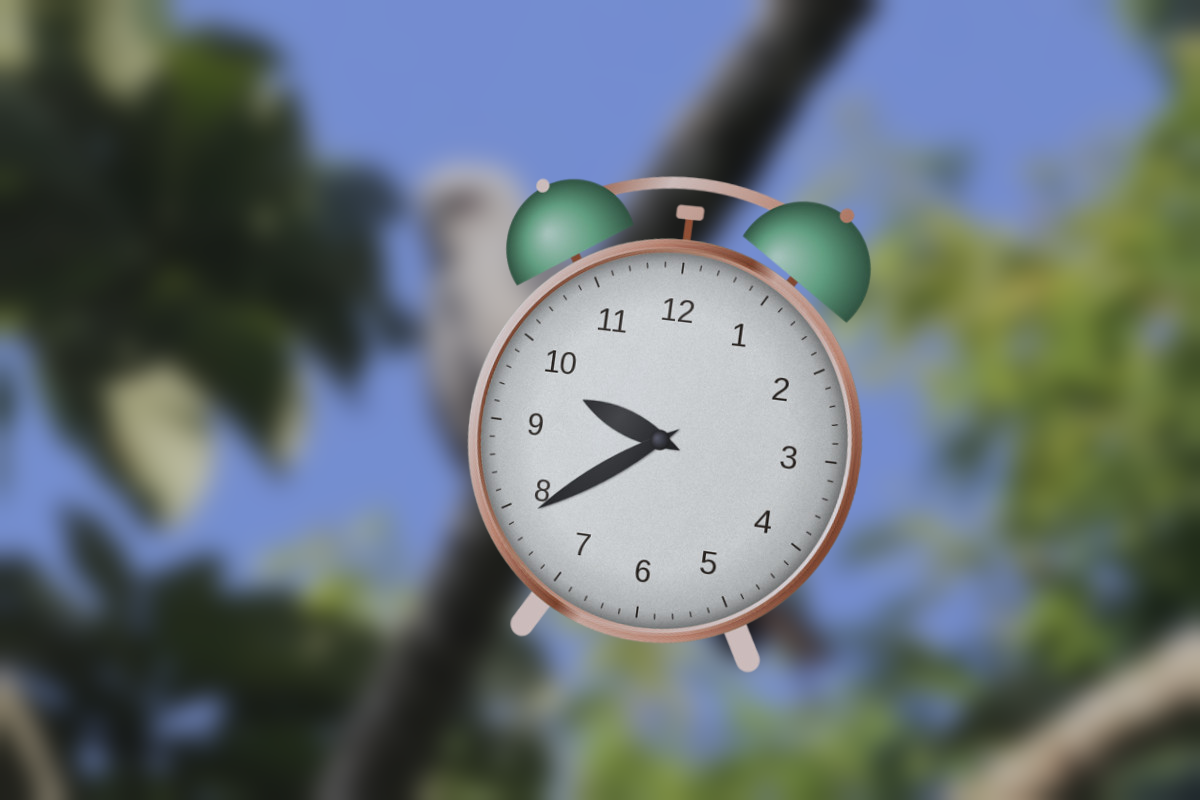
9.39
